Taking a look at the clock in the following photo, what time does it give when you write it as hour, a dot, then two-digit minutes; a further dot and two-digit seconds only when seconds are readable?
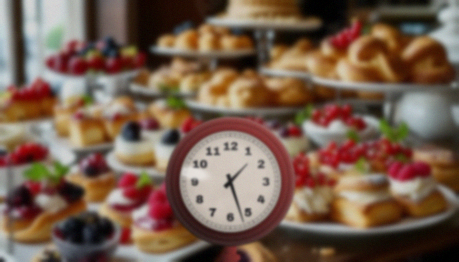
1.27
